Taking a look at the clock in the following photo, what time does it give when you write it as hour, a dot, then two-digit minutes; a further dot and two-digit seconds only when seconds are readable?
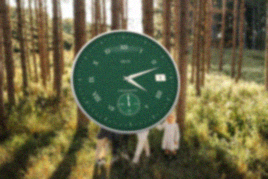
4.12
